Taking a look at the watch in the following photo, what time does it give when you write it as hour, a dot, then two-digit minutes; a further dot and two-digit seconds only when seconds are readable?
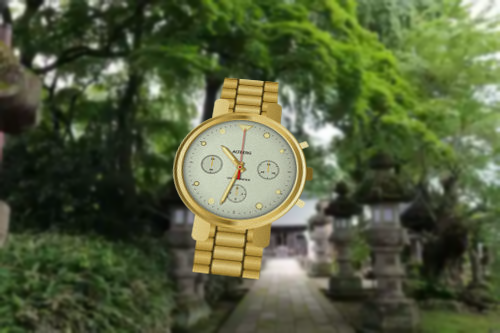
10.33
